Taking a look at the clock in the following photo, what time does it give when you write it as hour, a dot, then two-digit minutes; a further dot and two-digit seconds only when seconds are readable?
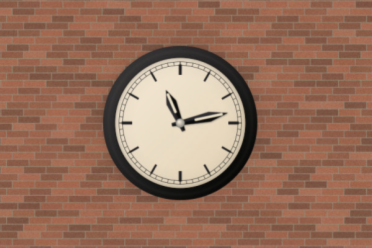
11.13
